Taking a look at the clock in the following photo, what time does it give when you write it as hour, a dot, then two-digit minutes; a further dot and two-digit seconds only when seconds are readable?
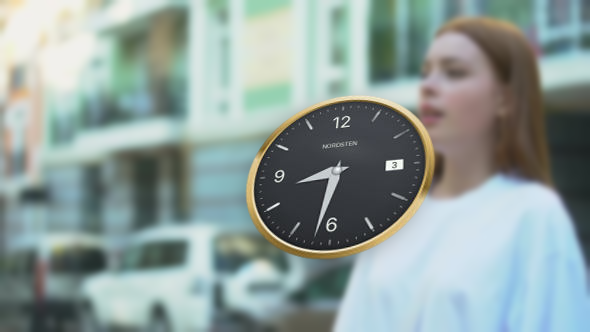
8.32
